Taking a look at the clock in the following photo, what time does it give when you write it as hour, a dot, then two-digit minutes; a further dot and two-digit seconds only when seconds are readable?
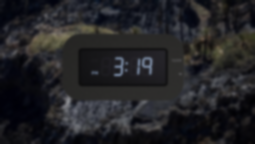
3.19
